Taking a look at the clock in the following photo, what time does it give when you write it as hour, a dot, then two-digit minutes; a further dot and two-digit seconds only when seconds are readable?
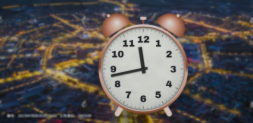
11.43
